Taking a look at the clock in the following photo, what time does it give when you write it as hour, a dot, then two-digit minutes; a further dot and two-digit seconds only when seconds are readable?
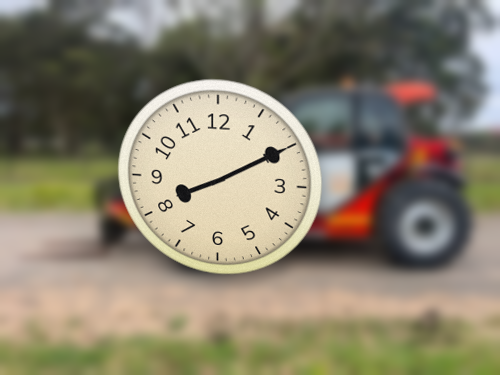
8.10
